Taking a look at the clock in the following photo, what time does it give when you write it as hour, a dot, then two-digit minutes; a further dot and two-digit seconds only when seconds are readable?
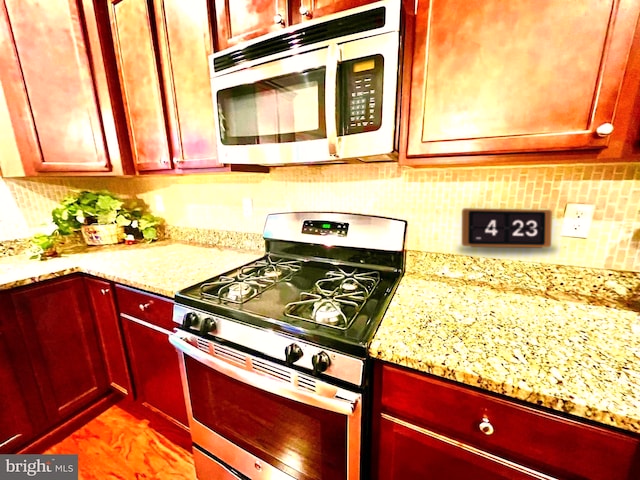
4.23
